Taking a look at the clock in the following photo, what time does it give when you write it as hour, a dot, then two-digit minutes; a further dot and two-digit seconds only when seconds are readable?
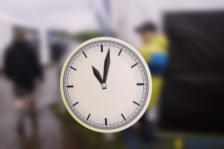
11.02
